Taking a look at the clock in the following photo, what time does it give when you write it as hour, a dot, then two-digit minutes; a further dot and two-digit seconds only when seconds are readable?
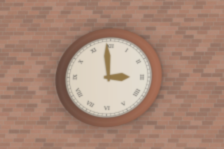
2.59
